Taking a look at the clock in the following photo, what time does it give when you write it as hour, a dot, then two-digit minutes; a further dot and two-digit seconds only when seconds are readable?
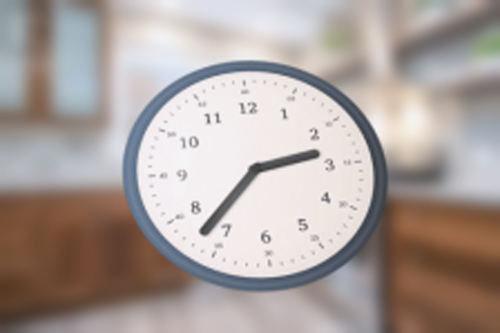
2.37
